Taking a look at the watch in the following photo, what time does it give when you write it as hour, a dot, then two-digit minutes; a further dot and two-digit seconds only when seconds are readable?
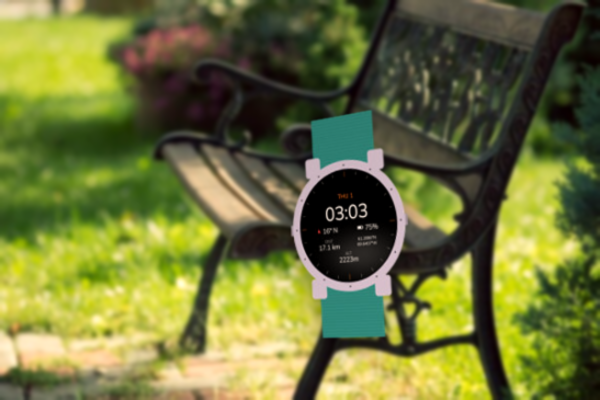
3.03
